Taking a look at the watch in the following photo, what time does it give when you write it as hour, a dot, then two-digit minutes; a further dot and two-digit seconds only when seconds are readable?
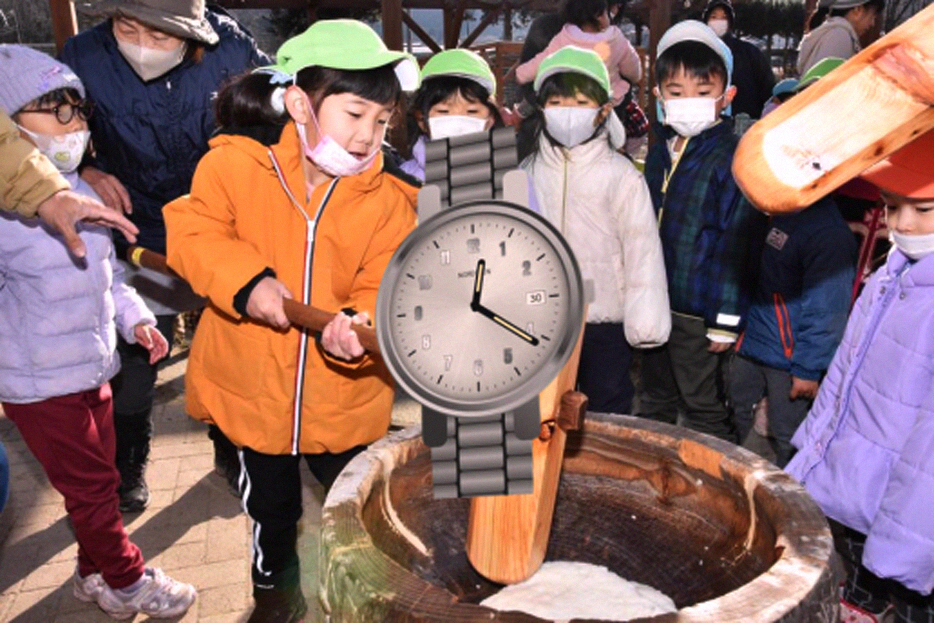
12.21
